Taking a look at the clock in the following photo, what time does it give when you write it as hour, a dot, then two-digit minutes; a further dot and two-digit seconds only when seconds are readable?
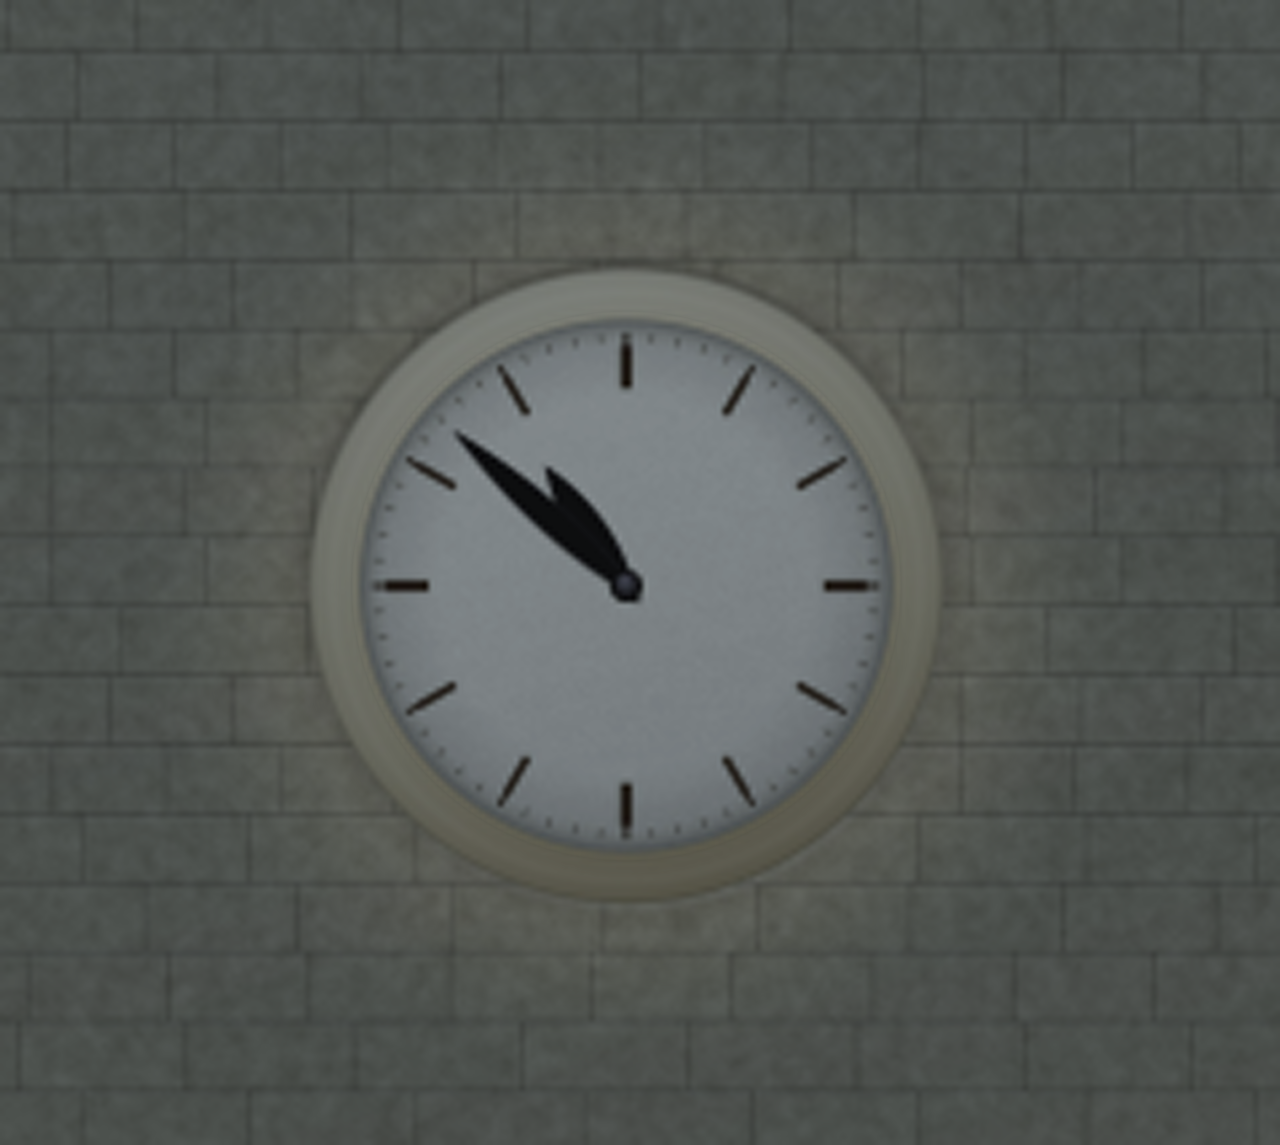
10.52
